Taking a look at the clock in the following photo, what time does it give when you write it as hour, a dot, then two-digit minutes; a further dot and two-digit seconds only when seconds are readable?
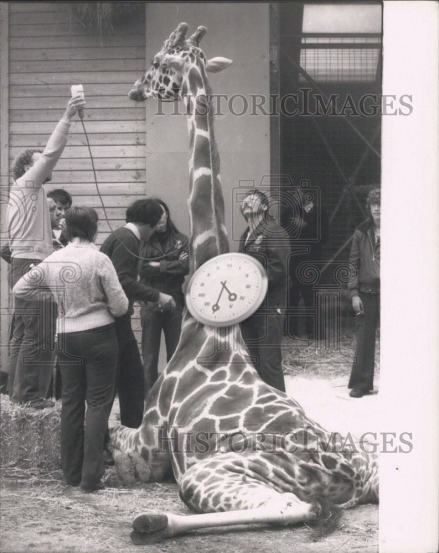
4.31
